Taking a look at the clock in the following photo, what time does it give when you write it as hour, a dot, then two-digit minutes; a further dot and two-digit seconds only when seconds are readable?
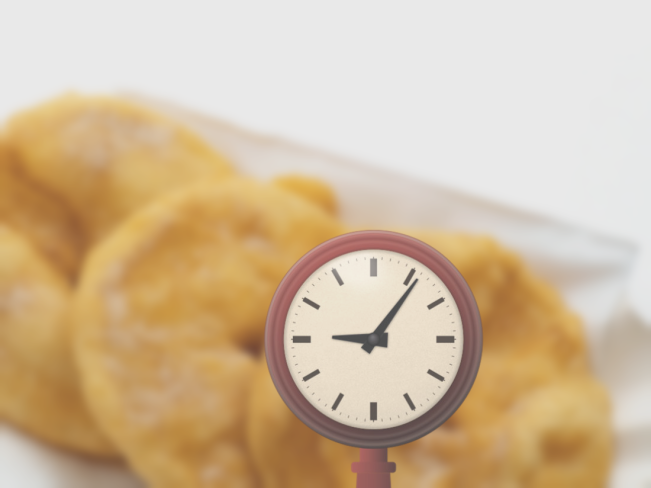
9.06
